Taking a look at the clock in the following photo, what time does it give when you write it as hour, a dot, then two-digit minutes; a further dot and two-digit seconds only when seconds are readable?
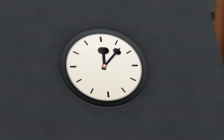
12.07
